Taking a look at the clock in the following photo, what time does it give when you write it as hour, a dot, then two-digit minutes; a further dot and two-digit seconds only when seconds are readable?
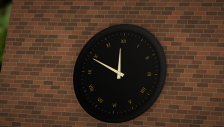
11.49
